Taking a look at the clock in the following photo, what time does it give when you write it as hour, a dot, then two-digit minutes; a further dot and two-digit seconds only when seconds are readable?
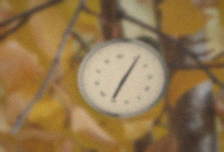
7.06
